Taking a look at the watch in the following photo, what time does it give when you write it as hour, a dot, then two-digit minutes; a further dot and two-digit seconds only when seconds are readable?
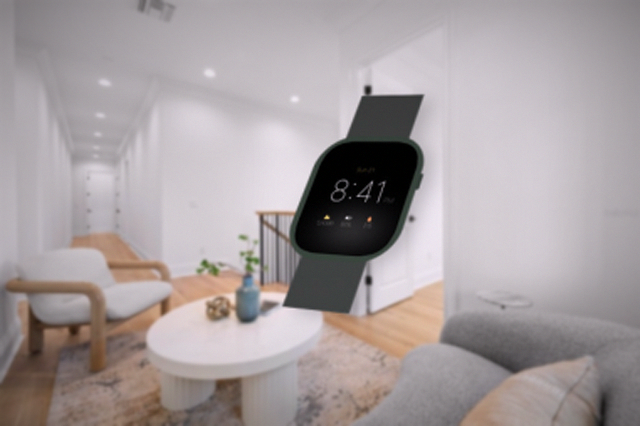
8.41
